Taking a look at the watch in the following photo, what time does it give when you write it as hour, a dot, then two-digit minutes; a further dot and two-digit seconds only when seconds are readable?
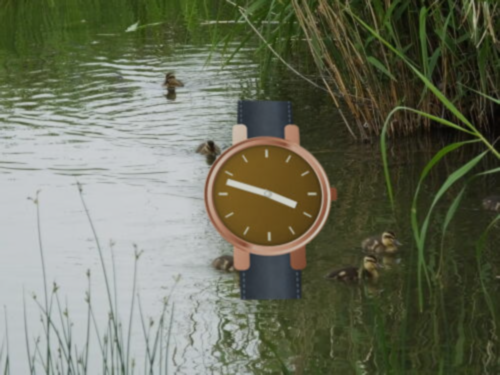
3.48
